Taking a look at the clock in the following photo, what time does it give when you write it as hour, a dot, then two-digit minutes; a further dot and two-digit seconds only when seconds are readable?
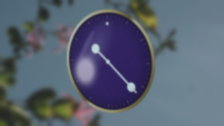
10.22
